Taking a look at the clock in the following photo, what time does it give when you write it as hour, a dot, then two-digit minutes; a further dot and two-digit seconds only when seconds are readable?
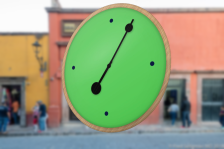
7.05
